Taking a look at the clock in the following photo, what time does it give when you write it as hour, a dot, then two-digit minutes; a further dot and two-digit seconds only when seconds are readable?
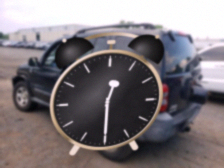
12.30
